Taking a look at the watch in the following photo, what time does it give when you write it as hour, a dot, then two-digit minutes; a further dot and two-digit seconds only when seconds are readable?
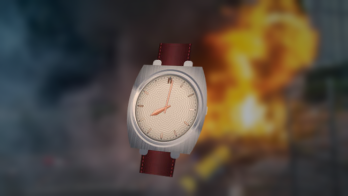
8.01
